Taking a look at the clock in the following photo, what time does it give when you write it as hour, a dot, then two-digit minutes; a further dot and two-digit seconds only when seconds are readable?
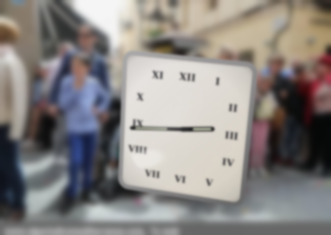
2.44
